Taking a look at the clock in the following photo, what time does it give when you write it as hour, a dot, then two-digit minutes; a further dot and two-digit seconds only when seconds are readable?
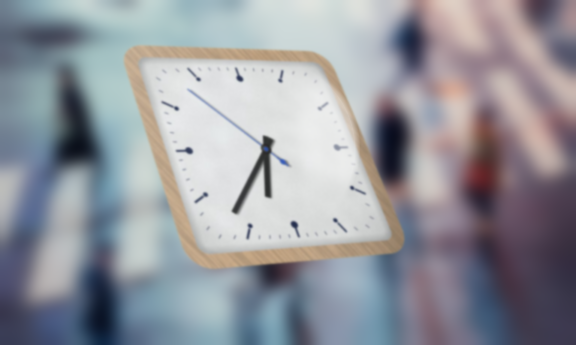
6.36.53
